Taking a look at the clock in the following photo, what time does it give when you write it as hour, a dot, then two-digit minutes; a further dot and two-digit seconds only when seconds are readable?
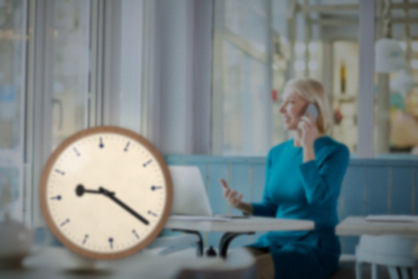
9.22
